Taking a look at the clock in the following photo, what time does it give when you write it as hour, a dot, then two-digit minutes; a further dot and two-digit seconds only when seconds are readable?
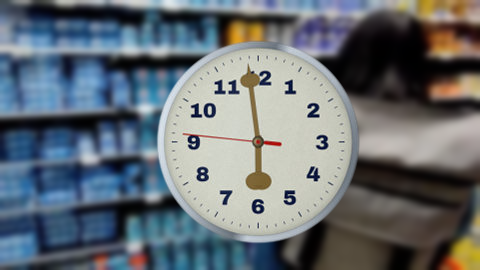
5.58.46
